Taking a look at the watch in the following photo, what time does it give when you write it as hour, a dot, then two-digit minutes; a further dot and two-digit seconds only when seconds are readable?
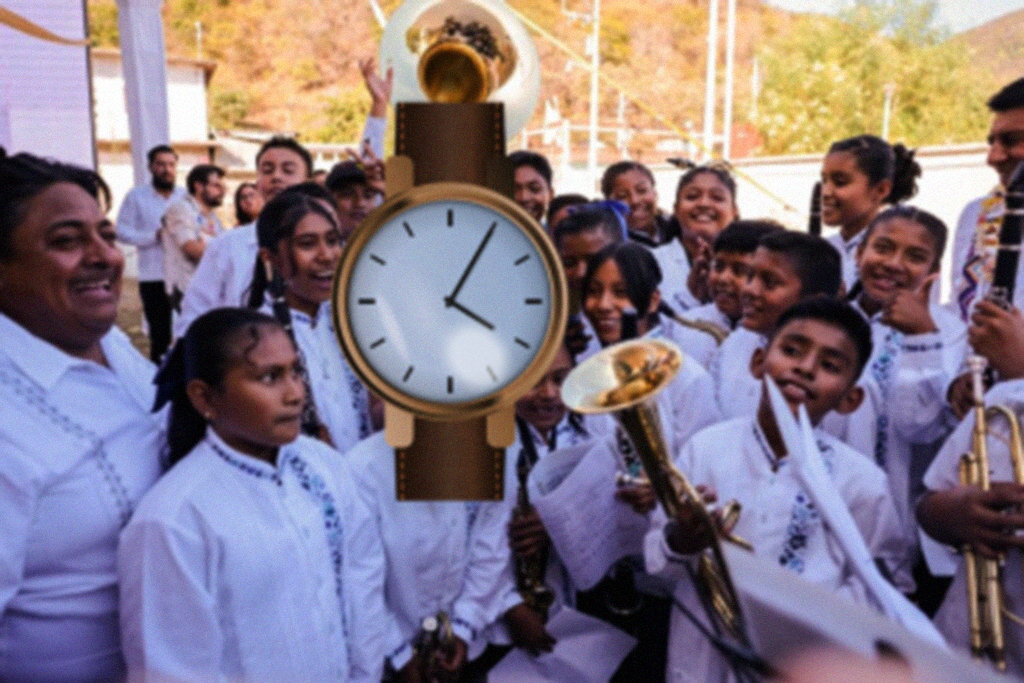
4.05
